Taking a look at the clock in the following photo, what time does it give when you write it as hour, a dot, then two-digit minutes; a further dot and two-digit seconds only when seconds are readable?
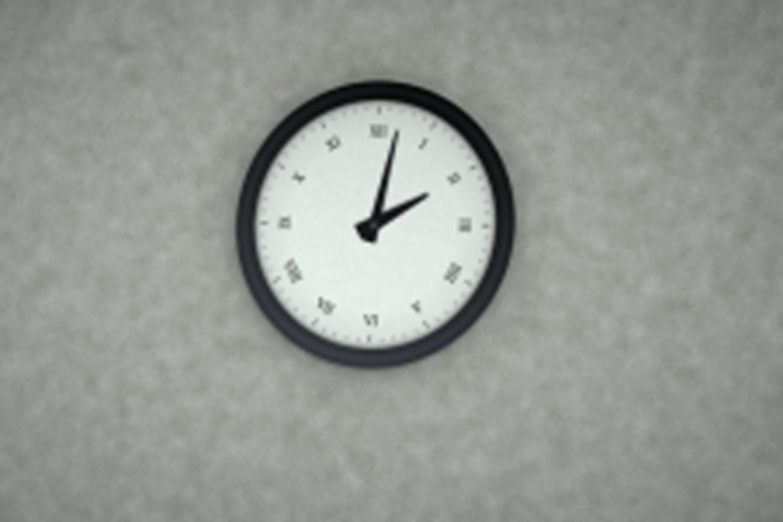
2.02
